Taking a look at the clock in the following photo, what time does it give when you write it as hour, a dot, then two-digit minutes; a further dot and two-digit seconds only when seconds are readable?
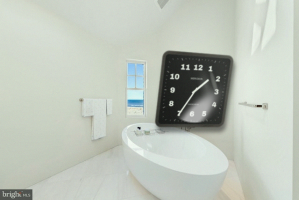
1.35
